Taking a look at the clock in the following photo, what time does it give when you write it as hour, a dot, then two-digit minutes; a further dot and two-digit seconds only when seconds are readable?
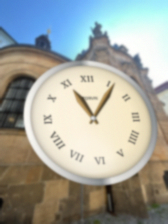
11.06
